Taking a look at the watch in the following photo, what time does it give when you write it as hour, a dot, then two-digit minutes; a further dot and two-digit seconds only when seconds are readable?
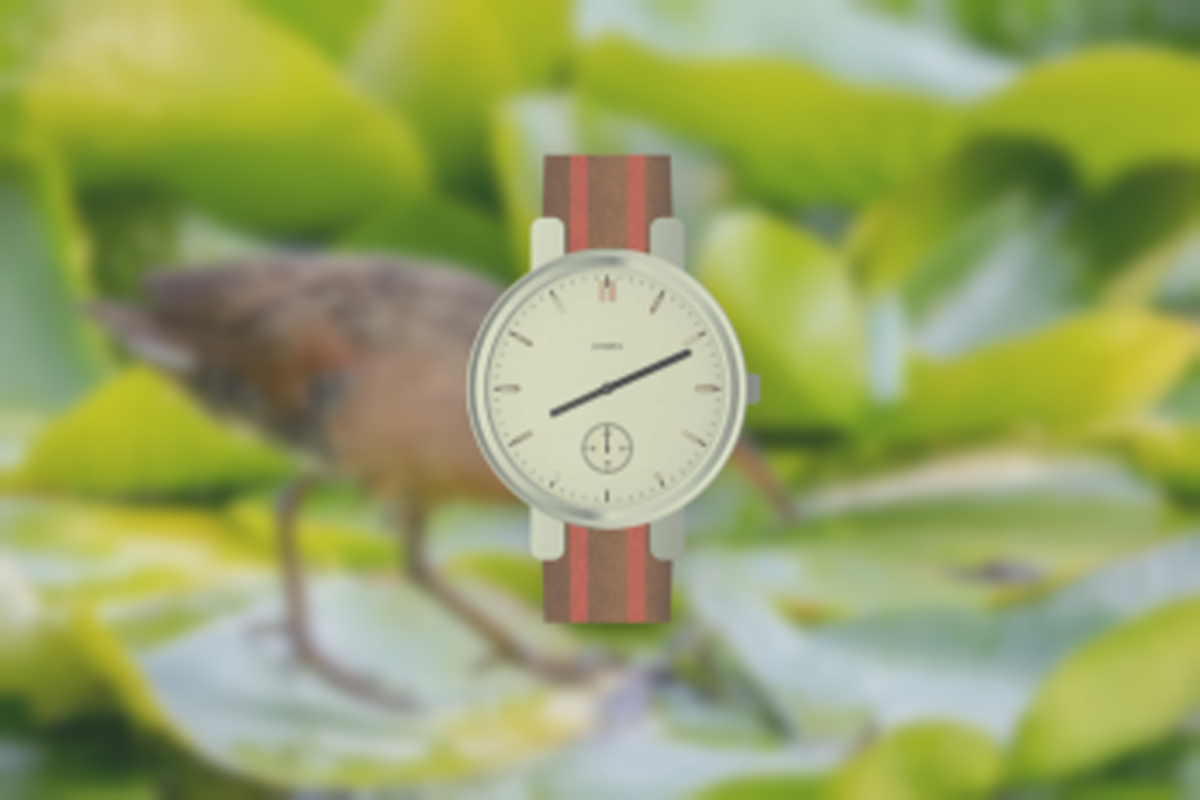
8.11
